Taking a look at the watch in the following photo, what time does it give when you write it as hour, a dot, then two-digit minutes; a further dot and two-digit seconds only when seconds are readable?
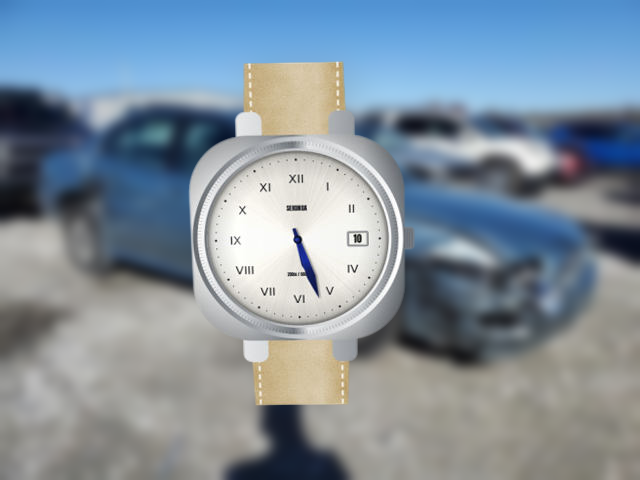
5.27
